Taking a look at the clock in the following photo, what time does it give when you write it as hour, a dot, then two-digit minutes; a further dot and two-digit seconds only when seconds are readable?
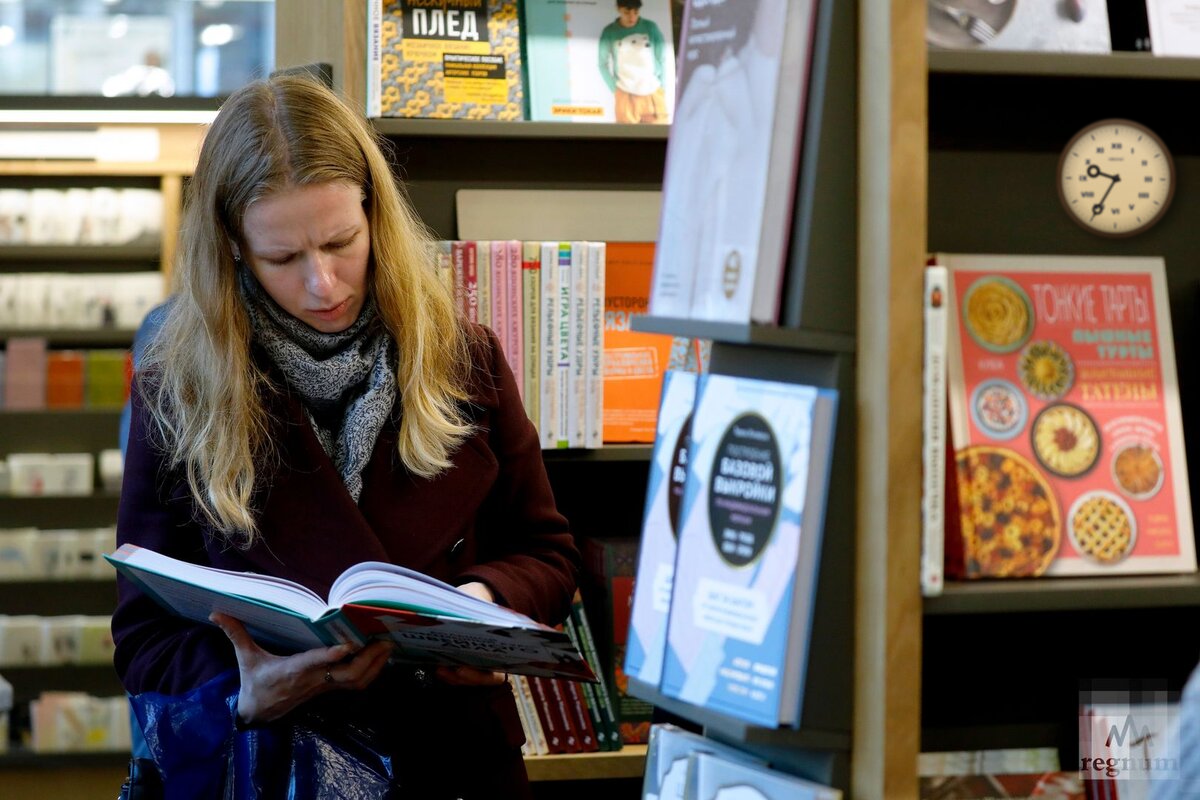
9.35
